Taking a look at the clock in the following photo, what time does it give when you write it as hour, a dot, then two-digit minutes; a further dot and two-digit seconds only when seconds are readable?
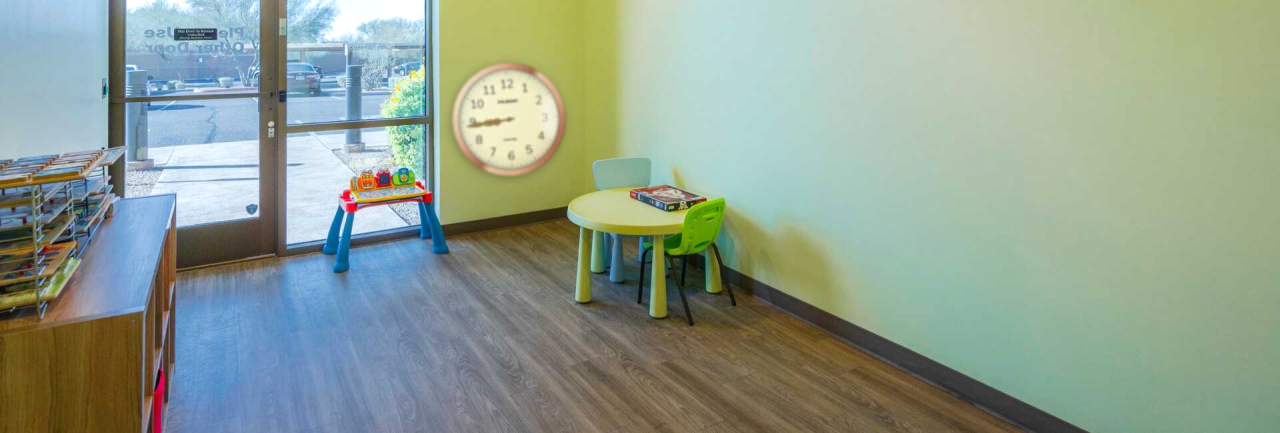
8.44
